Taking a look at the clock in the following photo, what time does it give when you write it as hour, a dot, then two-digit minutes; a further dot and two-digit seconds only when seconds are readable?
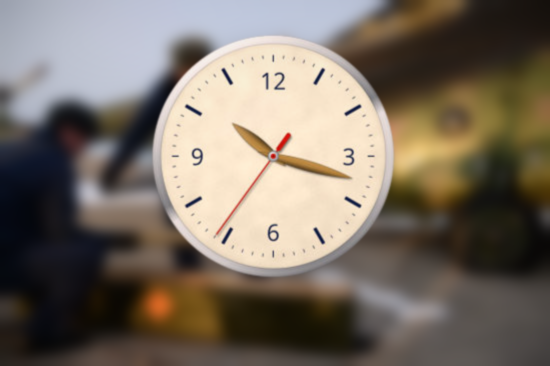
10.17.36
